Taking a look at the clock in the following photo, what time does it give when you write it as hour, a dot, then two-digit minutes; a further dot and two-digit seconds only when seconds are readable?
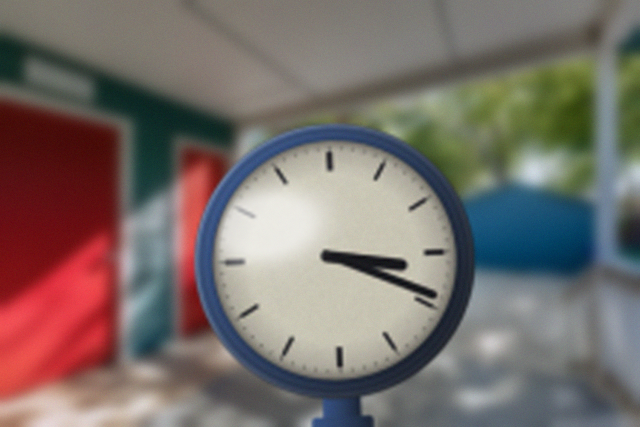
3.19
